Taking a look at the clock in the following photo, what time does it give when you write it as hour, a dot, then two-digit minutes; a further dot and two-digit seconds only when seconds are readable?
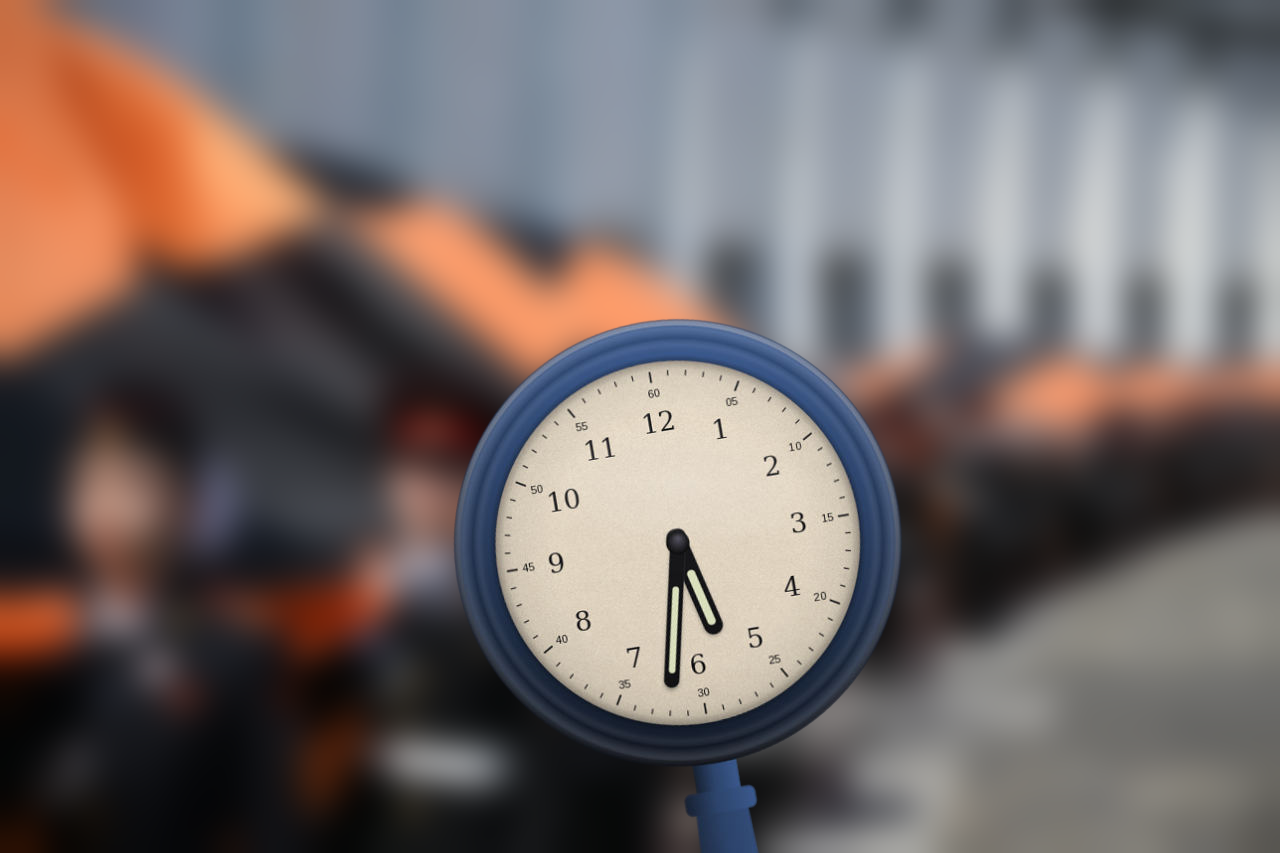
5.32
